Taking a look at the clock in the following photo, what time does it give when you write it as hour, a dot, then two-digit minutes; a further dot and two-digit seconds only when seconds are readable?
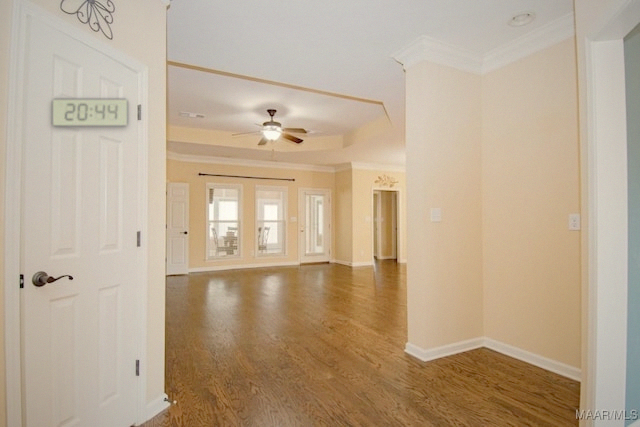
20.44
